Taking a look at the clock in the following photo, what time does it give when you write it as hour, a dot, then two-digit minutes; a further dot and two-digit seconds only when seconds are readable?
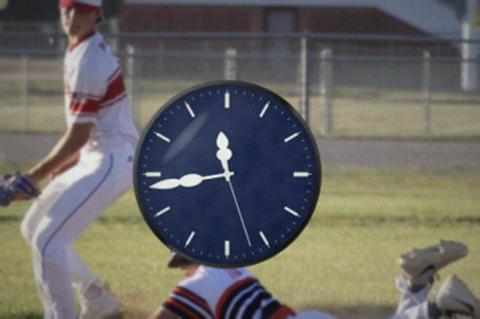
11.43.27
